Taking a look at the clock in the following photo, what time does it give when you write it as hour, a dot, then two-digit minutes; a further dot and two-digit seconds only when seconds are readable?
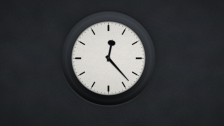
12.23
